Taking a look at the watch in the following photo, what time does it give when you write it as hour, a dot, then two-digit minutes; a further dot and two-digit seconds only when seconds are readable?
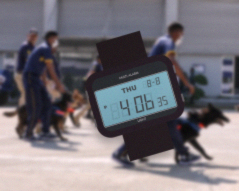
4.06.35
